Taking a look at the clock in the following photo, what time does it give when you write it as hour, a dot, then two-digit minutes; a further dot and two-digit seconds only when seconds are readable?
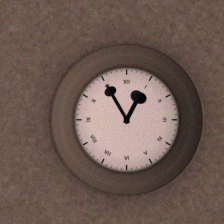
12.55
